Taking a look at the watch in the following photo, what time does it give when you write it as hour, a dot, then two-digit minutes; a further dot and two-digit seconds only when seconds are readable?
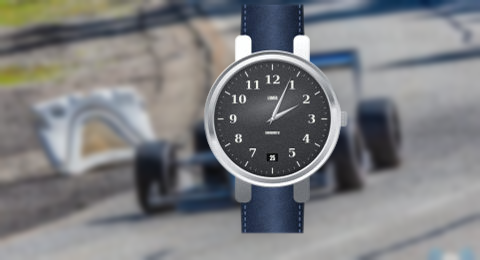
2.04
